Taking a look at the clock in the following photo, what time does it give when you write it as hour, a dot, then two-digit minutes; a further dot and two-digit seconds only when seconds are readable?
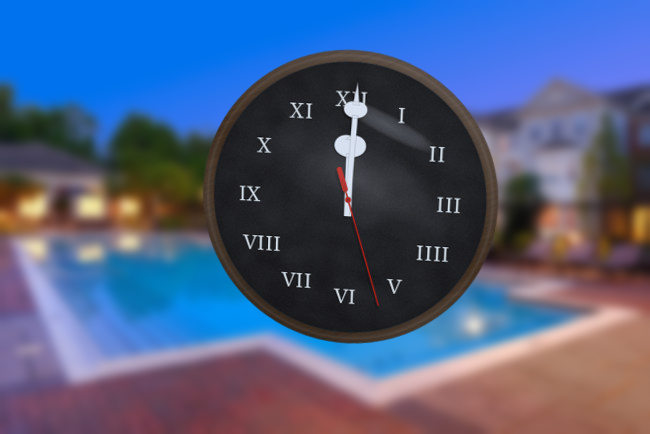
12.00.27
